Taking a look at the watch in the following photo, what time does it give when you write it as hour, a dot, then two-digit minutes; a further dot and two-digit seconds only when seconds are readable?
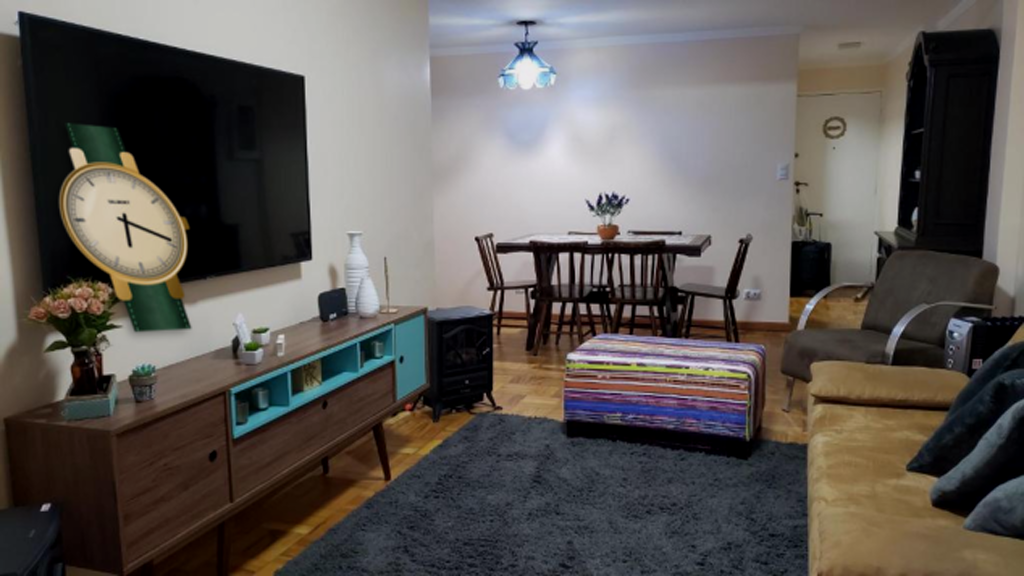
6.19
